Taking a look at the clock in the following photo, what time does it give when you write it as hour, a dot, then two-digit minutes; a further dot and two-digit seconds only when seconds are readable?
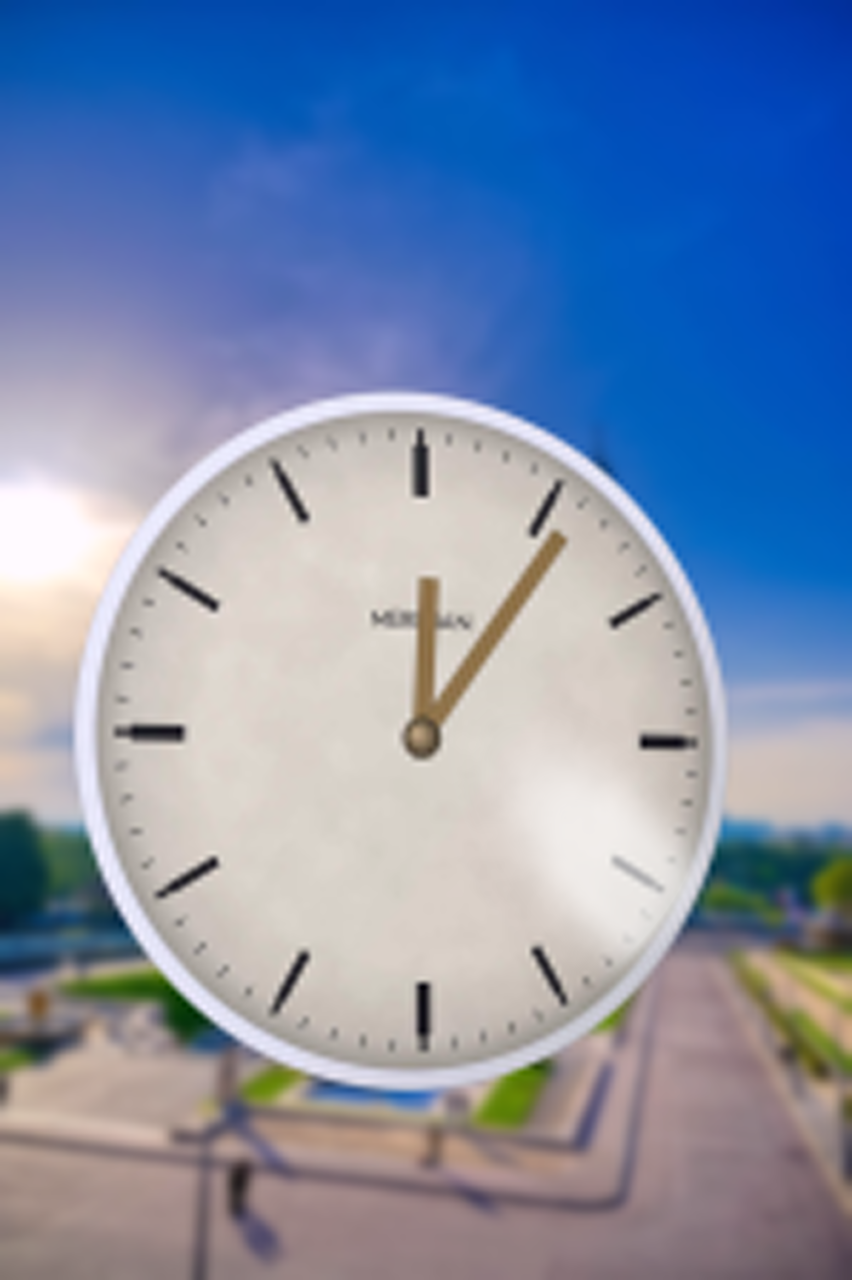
12.06
